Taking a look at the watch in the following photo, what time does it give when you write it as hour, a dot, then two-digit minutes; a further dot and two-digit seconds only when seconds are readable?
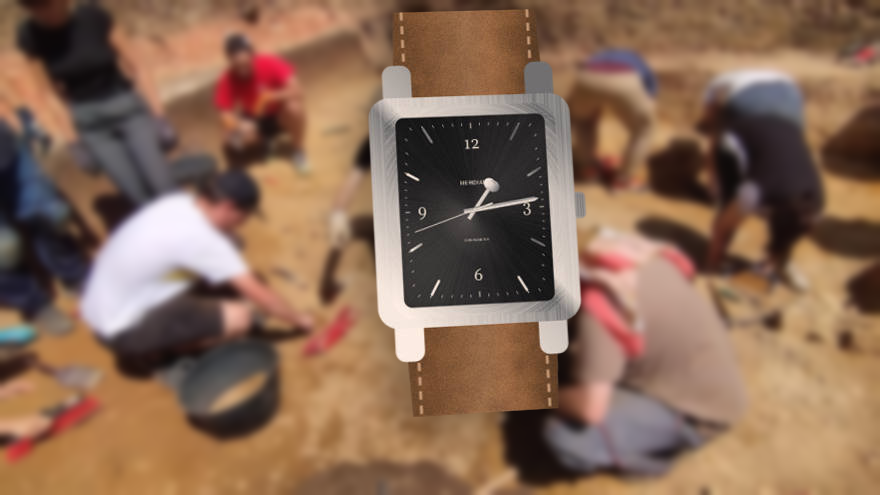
1.13.42
